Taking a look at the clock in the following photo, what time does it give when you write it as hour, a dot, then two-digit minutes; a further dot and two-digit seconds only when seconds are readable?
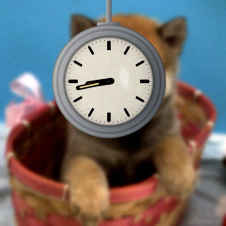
8.43
